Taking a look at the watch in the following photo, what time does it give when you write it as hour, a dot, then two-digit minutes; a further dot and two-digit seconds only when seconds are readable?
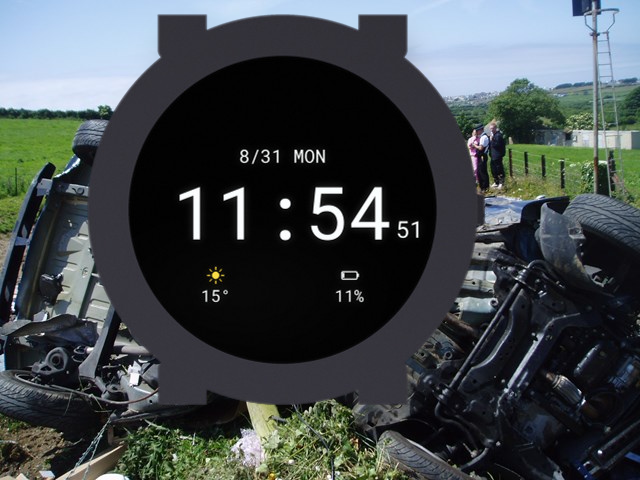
11.54.51
